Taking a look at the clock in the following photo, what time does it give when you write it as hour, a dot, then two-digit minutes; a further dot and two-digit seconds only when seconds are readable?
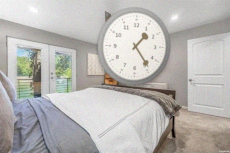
1.24
